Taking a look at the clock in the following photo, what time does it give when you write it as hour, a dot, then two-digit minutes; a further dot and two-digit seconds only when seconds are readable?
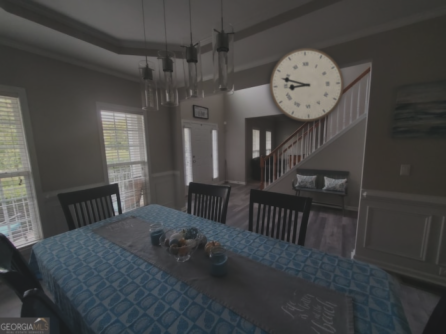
8.48
